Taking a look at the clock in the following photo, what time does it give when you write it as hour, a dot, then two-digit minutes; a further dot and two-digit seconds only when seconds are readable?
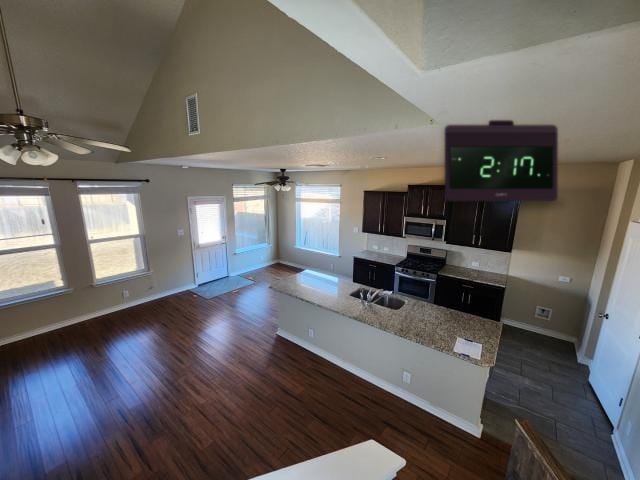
2.17
